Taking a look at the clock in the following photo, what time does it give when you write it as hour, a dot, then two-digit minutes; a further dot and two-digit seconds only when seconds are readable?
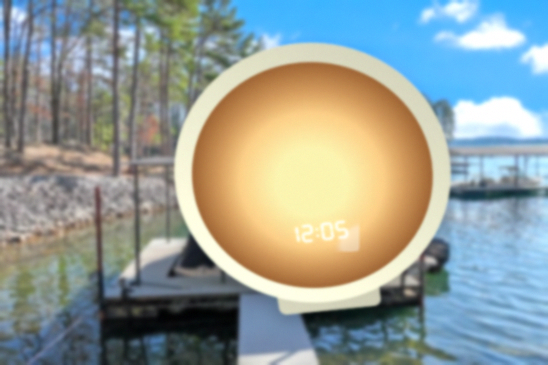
12.05
